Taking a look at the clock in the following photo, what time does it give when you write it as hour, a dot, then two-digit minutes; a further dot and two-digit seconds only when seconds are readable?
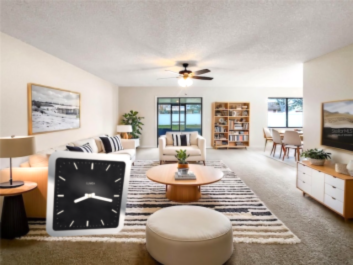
8.17
